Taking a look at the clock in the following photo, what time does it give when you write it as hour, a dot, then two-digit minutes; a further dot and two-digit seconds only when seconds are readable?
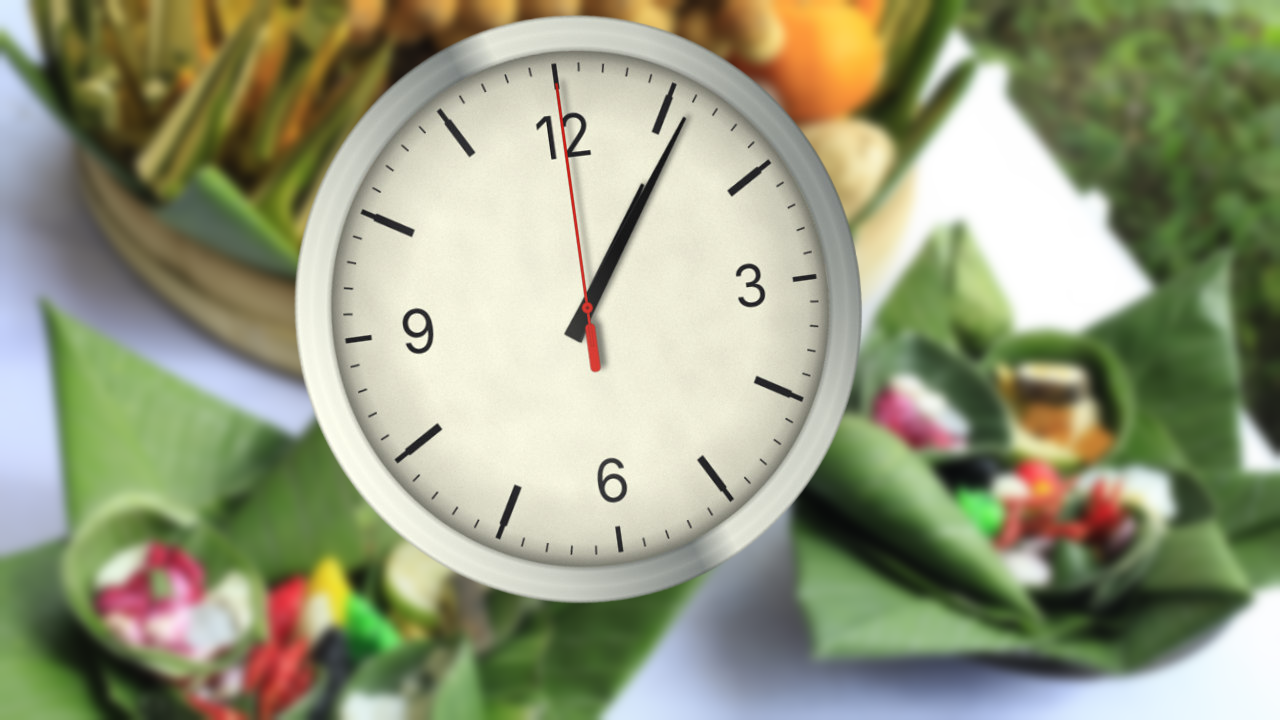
1.06.00
